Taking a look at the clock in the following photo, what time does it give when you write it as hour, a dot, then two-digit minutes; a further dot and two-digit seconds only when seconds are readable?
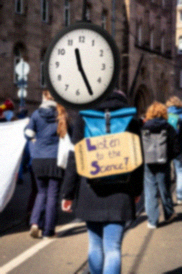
11.25
